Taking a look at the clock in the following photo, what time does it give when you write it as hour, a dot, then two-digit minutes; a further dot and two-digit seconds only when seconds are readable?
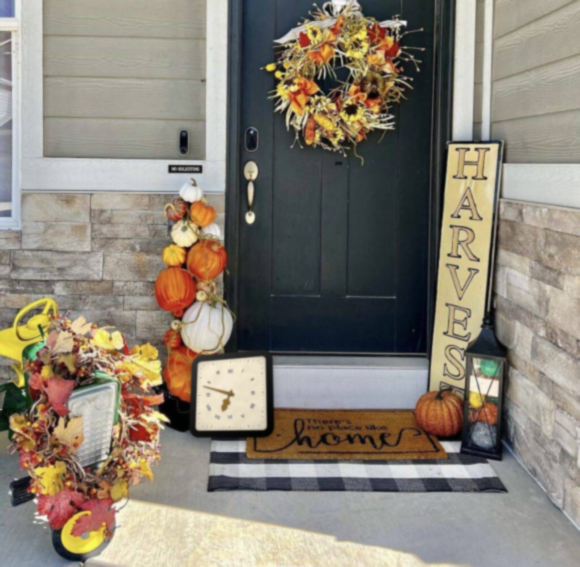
6.48
